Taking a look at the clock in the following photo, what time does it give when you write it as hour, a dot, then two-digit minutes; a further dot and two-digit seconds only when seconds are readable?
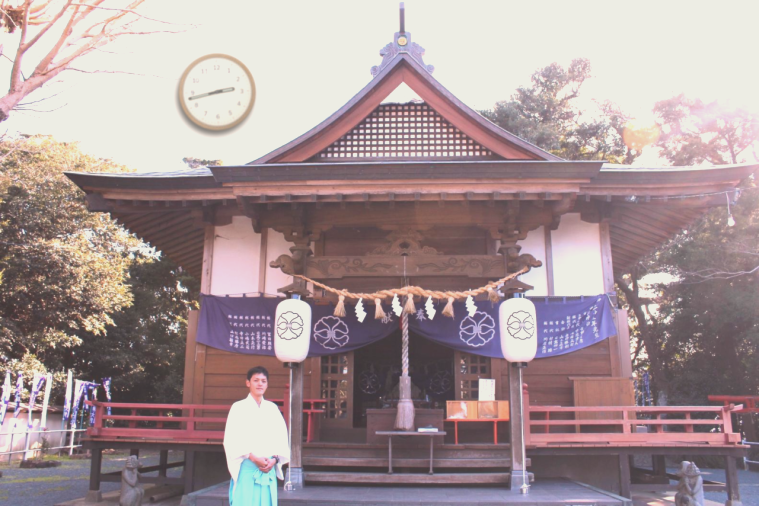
2.43
